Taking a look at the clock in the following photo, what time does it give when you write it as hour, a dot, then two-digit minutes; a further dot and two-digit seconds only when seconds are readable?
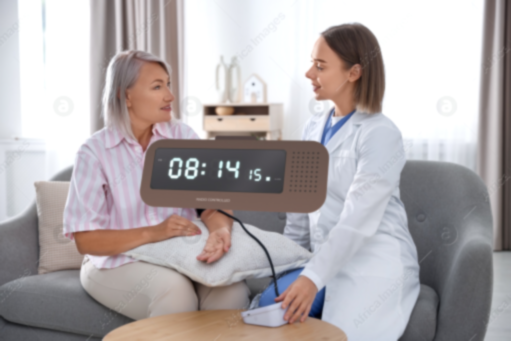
8.14.15
